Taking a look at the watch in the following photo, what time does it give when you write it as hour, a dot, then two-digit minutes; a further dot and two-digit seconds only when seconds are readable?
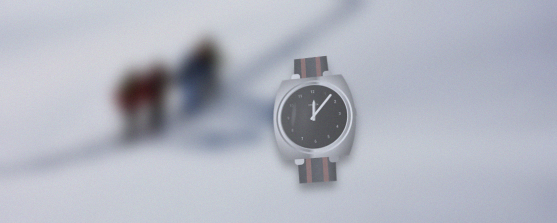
12.07
